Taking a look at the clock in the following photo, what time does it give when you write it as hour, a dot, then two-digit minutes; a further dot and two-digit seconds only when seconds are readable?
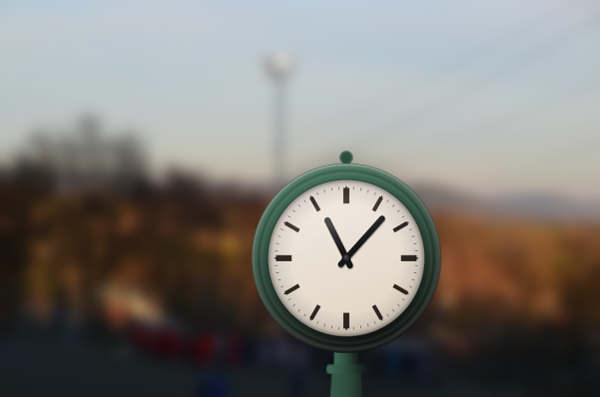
11.07
